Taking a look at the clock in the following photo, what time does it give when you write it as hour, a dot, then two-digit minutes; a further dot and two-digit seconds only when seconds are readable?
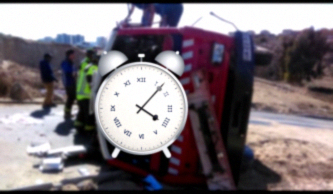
4.07
